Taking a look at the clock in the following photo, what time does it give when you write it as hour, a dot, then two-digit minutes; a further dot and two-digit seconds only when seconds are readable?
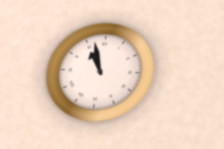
10.57
